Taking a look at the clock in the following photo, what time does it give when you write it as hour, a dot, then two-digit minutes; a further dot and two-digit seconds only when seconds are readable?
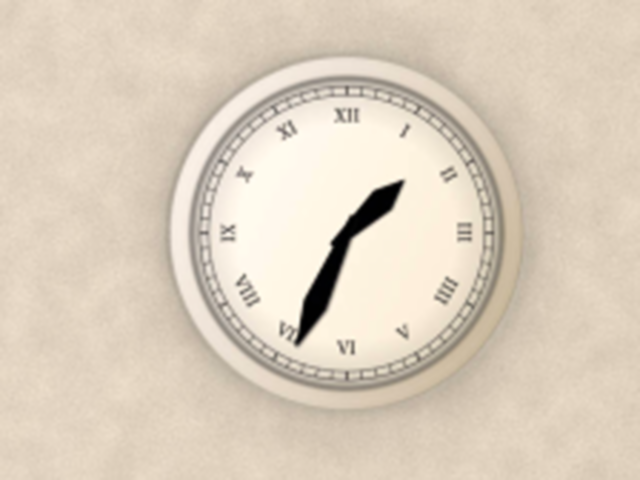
1.34
